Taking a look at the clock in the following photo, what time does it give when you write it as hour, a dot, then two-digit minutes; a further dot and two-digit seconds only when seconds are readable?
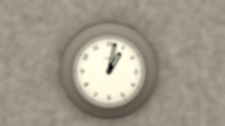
1.02
